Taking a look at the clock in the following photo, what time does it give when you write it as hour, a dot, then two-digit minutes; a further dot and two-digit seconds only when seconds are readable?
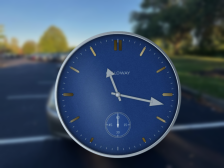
11.17
